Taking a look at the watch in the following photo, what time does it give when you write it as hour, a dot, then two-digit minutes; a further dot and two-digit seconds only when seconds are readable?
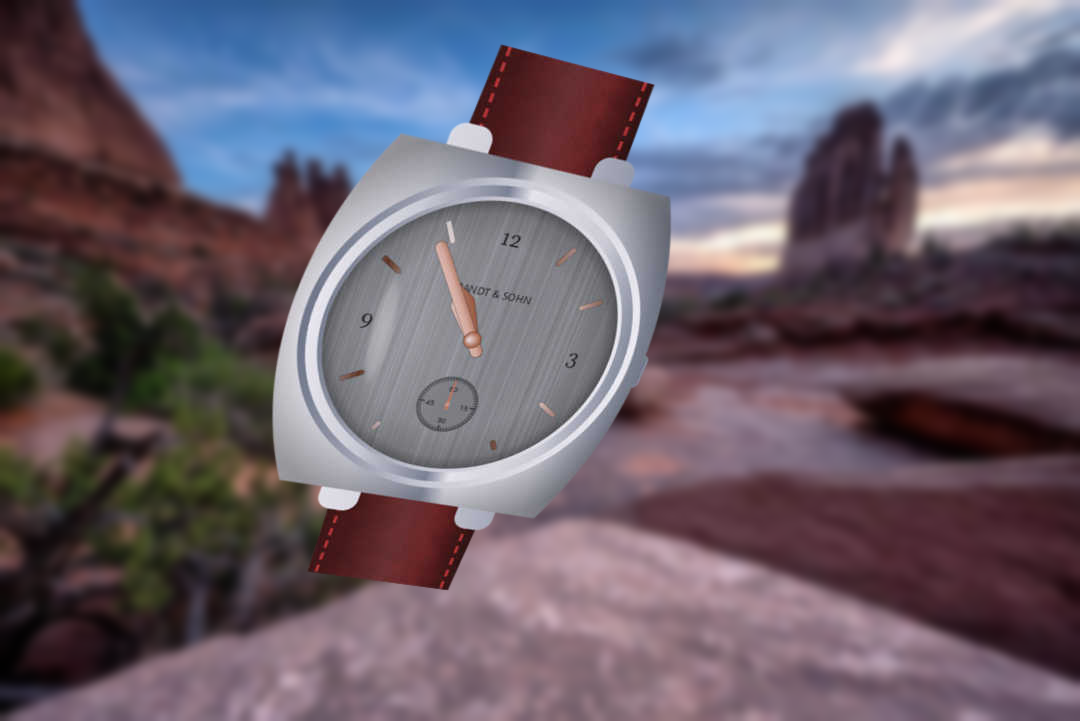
10.54
